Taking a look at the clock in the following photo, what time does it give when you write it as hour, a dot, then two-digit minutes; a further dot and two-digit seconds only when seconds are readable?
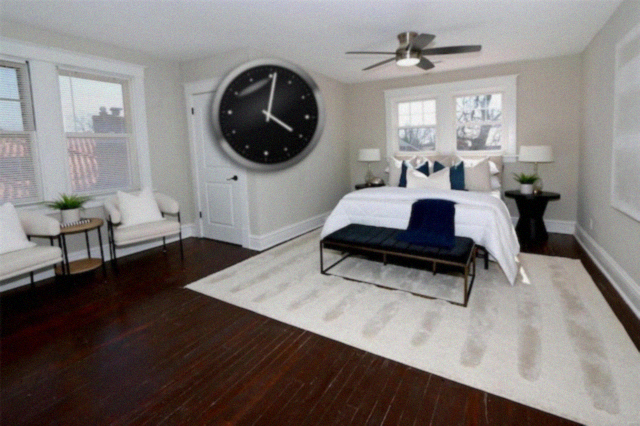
4.01
